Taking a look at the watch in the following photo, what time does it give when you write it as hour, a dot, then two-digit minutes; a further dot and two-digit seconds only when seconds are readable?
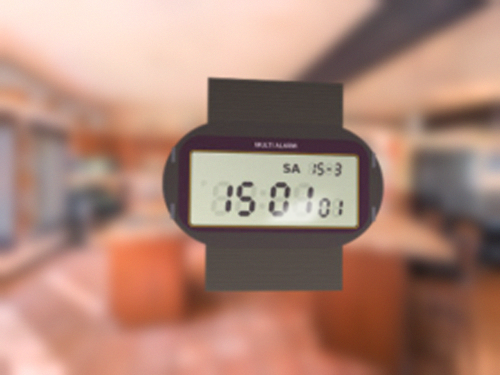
15.01.01
